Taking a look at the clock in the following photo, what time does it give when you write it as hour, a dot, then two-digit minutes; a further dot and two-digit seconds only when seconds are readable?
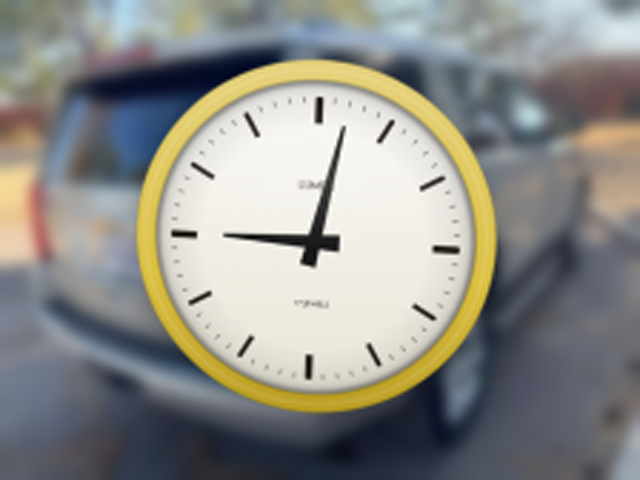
9.02
